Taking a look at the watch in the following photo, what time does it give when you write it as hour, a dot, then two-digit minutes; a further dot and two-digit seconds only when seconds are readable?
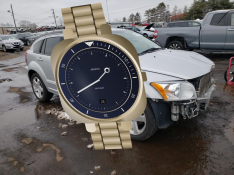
1.41
